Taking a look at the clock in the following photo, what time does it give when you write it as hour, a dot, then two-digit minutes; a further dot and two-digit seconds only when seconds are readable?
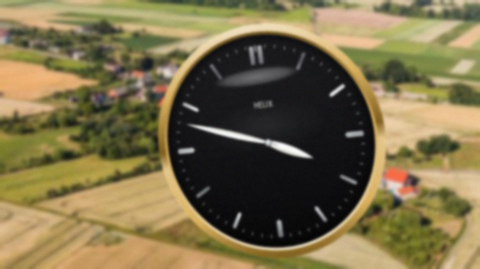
3.48
